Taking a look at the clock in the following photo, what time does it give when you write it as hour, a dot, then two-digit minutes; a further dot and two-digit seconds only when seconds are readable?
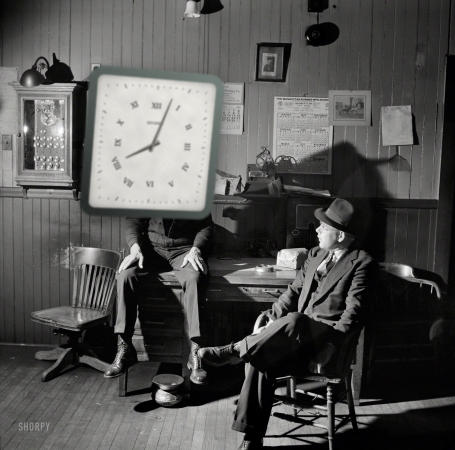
8.03
